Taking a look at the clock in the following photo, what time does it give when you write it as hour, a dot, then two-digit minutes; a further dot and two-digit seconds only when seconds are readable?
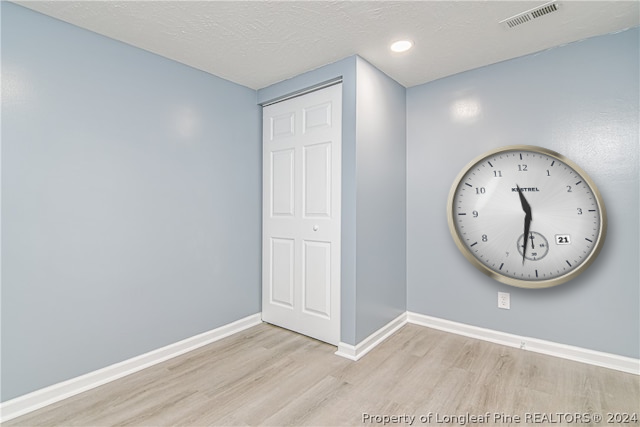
11.32
